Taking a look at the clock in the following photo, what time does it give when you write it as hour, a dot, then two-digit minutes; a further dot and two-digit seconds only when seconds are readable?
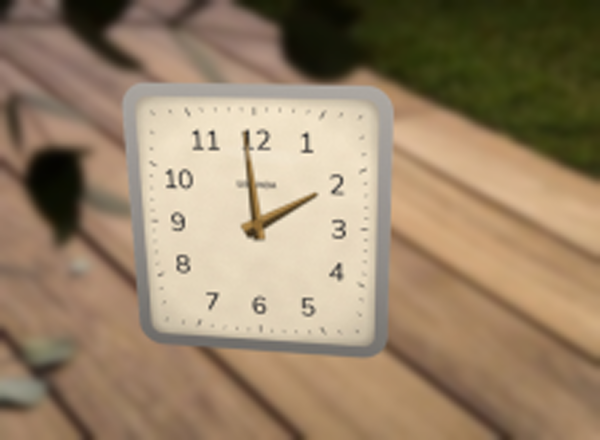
1.59
